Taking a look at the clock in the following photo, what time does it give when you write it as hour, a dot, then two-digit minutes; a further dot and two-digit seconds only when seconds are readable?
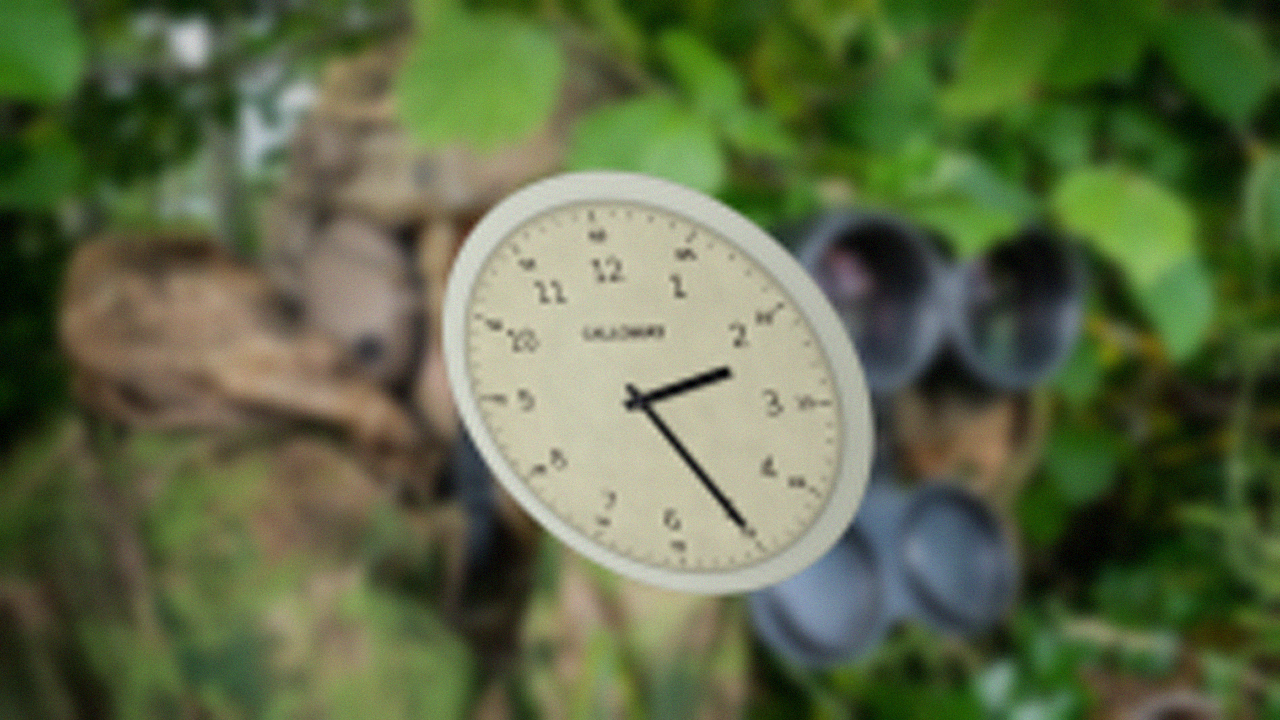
2.25
